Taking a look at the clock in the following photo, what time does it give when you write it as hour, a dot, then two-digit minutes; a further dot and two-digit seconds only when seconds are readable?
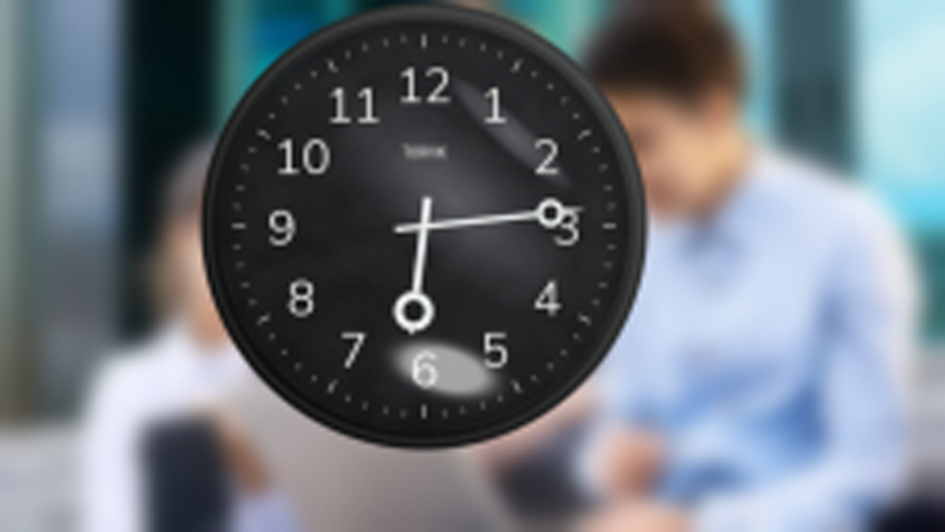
6.14
